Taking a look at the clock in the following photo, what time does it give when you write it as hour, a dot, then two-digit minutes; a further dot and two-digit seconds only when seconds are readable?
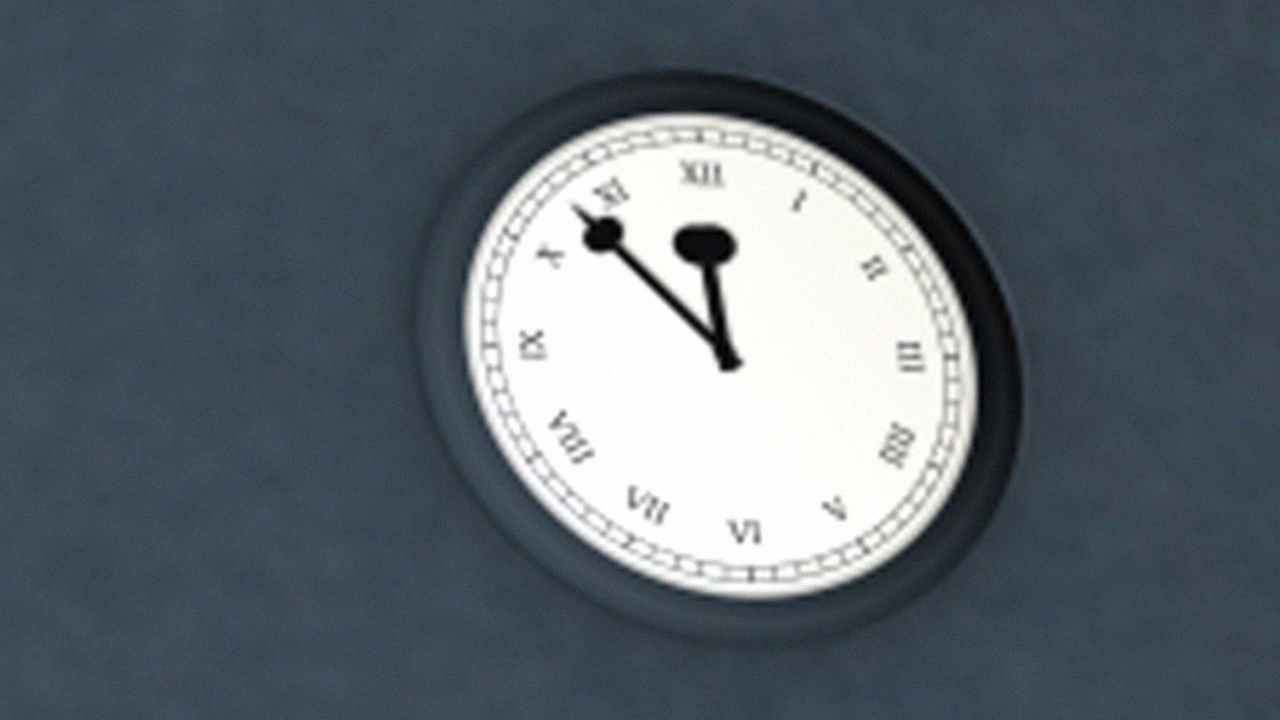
11.53
